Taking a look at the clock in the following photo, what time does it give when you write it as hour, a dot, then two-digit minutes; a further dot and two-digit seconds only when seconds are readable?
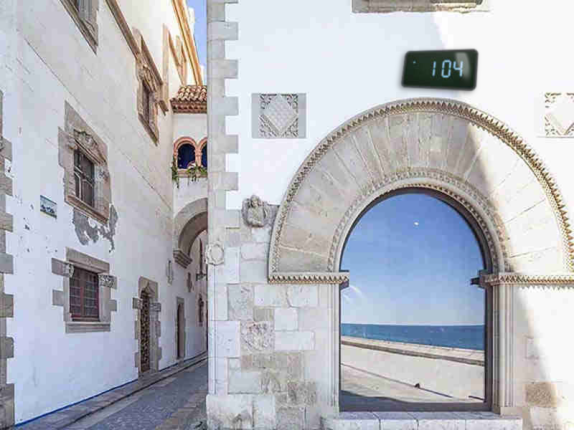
1.04
